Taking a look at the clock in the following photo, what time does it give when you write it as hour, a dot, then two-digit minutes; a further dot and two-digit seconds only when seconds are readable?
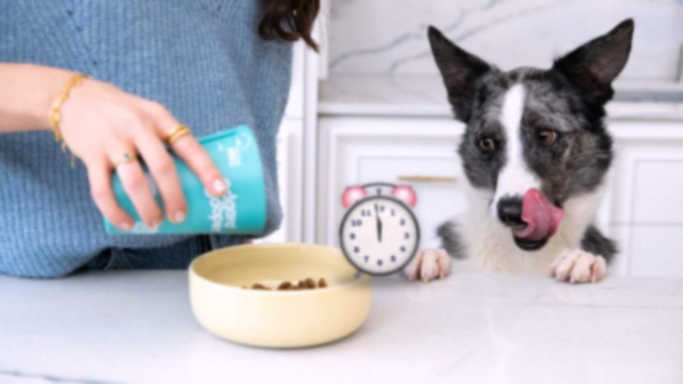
11.59
